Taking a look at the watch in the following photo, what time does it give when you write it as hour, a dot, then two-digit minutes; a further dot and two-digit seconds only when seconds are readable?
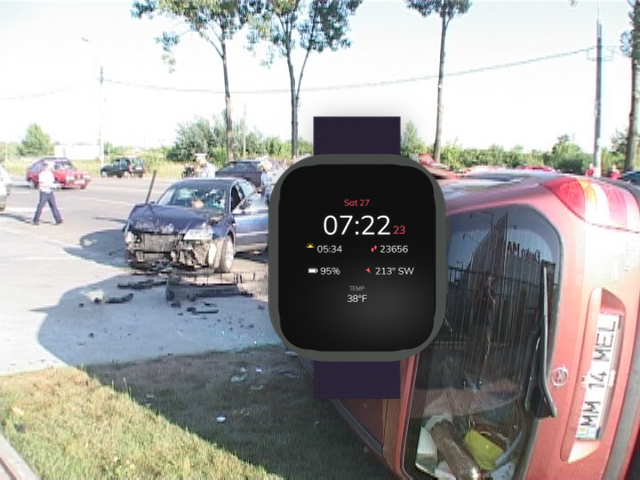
7.22.23
